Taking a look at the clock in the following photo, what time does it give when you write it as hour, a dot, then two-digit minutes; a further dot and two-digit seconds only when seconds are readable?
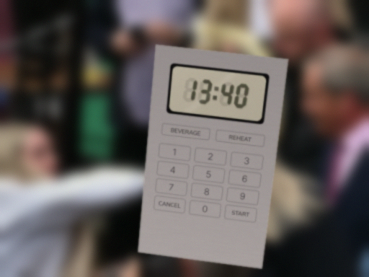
13.40
